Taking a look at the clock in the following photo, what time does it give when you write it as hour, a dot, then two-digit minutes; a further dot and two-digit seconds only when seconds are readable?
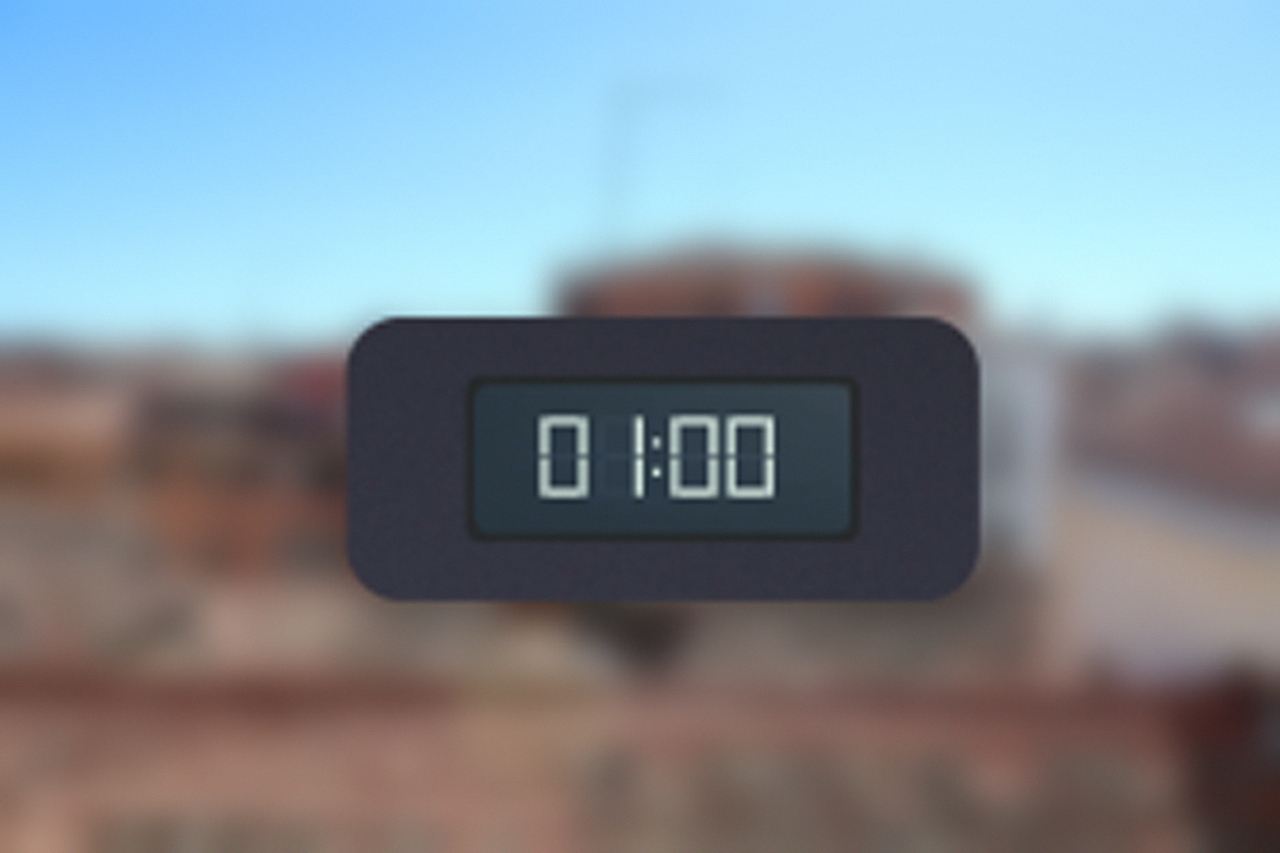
1.00
